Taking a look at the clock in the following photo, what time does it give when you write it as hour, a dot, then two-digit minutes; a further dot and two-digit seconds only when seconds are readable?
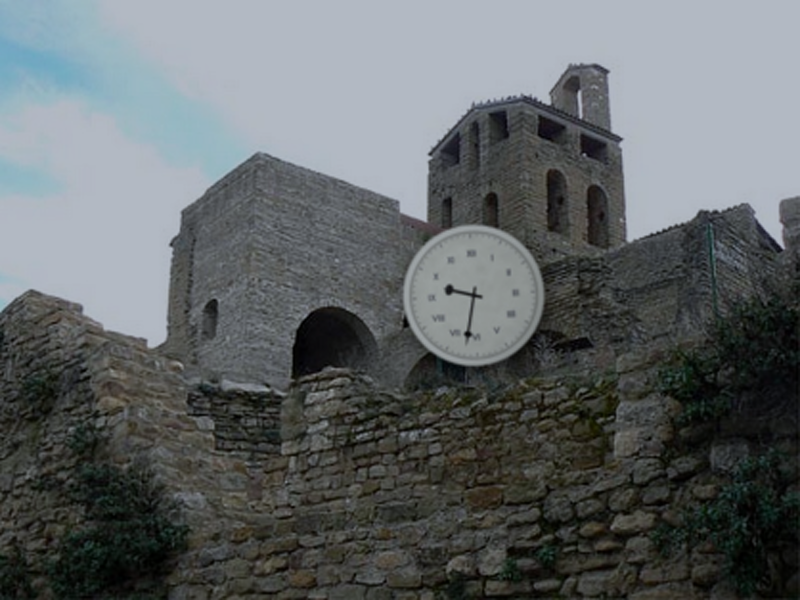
9.32
